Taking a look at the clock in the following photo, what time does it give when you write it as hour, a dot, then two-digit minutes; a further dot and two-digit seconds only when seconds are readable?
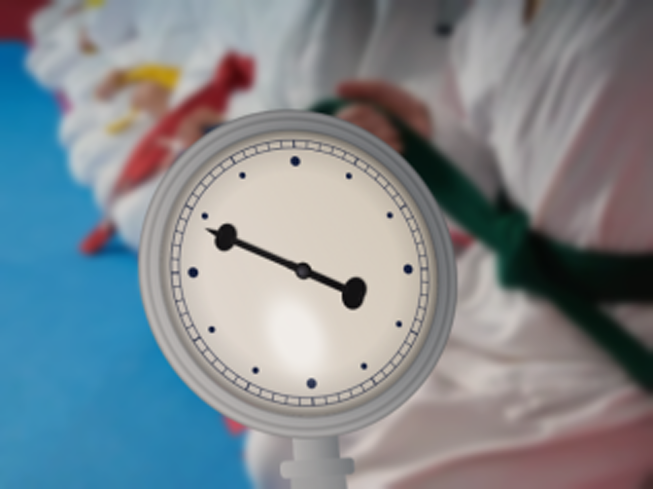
3.49
